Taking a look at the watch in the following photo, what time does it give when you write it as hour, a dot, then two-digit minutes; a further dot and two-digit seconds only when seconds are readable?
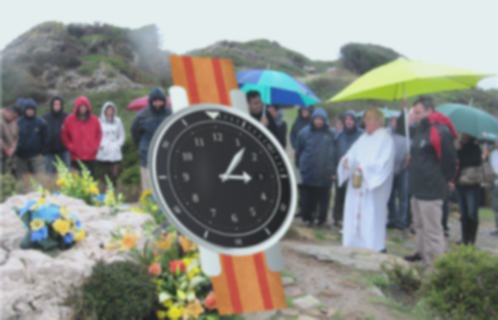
3.07
